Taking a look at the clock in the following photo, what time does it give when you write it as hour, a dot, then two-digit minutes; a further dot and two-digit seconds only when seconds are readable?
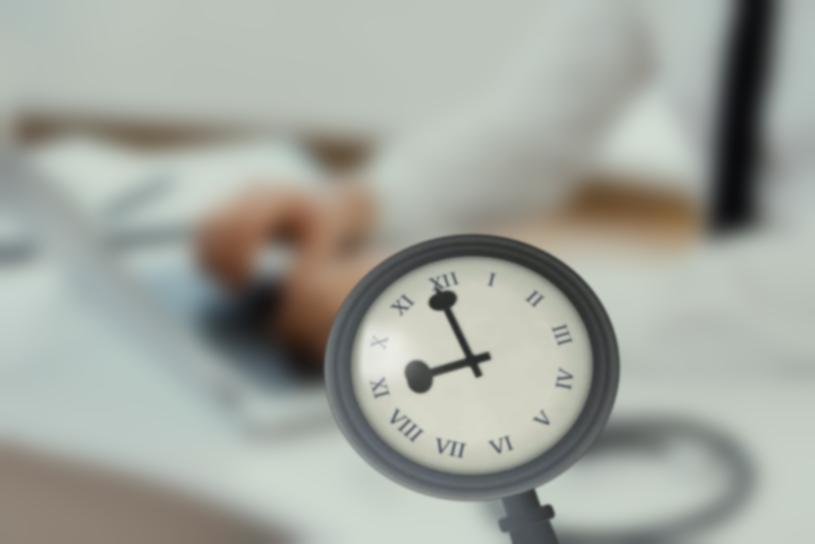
8.59
